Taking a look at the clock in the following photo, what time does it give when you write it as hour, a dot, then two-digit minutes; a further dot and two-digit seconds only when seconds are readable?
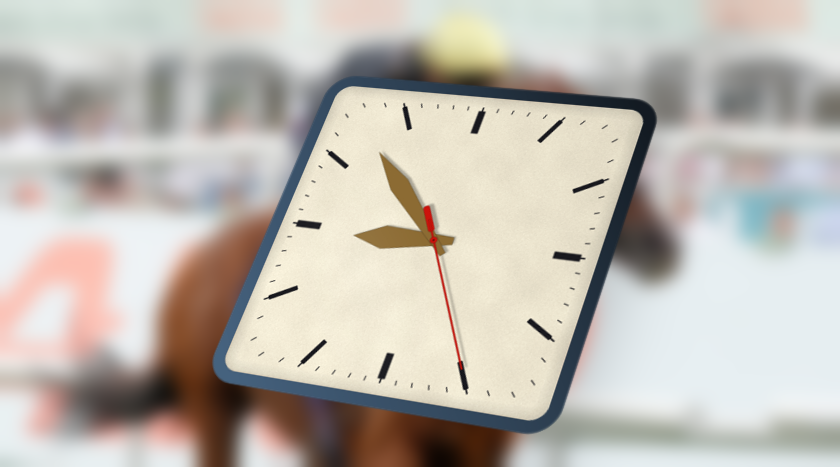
8.52.25
